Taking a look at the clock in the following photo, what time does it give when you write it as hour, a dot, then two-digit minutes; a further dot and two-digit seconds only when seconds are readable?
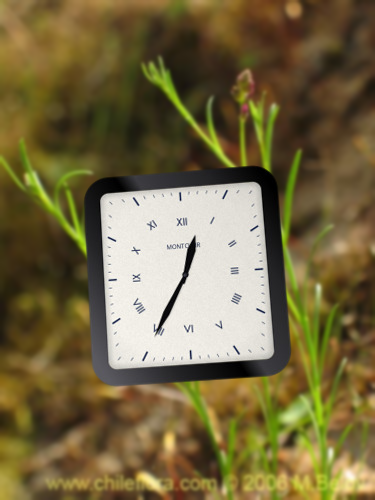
12.35
